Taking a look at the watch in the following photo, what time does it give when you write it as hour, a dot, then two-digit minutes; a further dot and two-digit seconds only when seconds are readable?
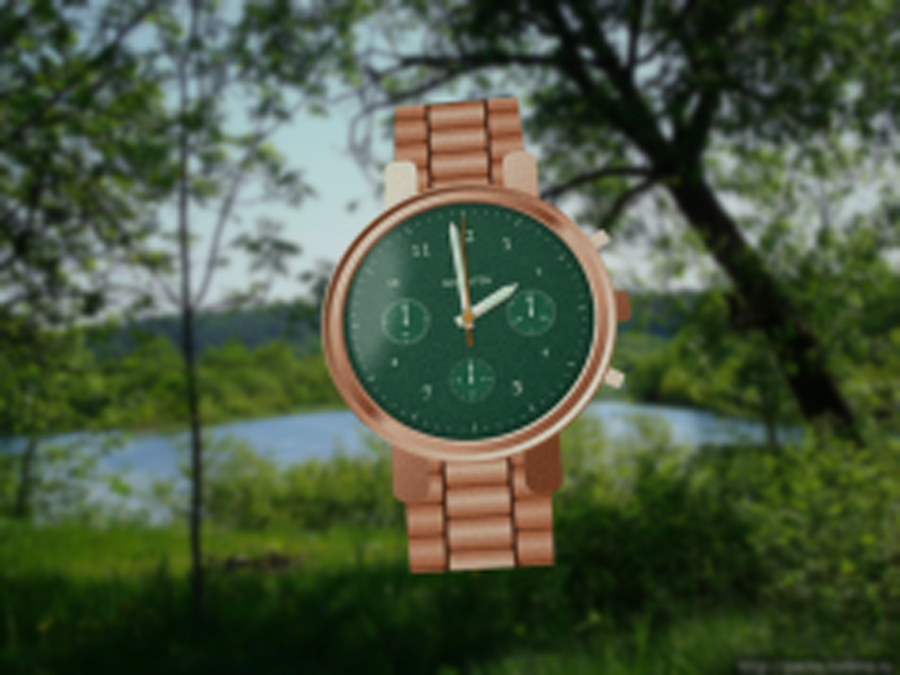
1.59
